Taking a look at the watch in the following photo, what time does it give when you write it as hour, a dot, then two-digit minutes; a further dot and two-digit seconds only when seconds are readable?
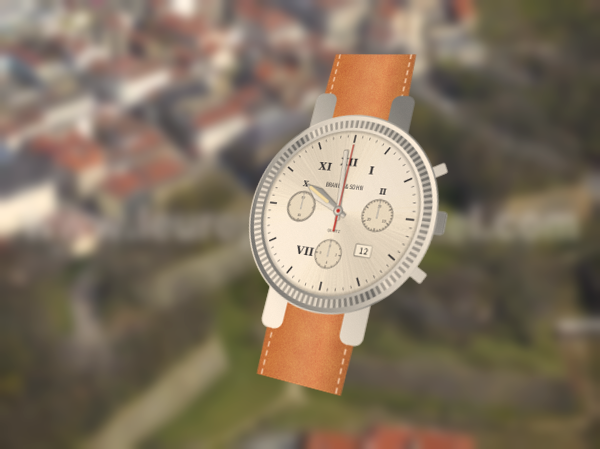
9.59
